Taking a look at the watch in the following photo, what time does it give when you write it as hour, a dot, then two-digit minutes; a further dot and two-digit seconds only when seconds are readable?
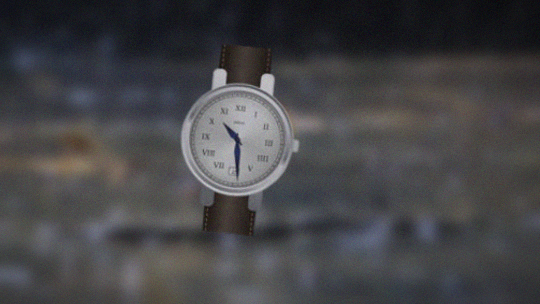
10.29
